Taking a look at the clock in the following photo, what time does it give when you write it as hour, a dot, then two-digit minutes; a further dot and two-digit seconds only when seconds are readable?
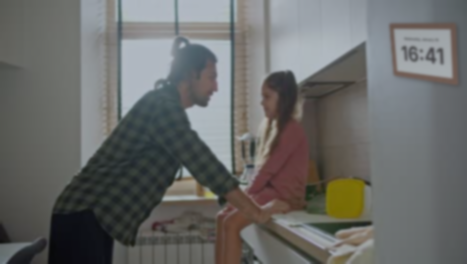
16.41
